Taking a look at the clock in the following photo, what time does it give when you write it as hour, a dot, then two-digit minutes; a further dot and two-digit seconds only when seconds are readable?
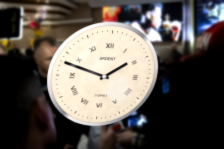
1.48
